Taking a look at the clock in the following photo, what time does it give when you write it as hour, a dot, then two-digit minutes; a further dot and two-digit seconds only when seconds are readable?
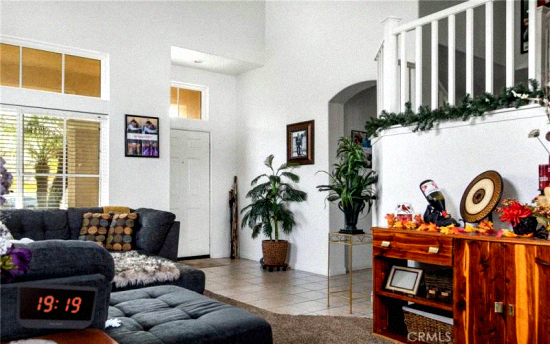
19.19
